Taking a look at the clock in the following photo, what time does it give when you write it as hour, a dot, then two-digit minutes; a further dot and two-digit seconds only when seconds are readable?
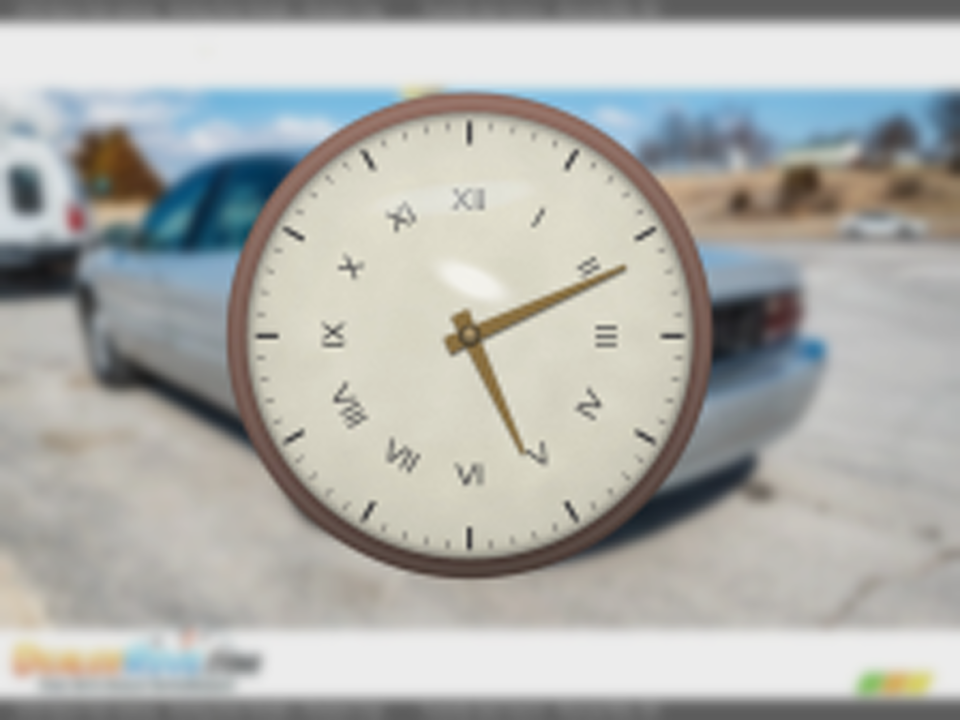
5.11
